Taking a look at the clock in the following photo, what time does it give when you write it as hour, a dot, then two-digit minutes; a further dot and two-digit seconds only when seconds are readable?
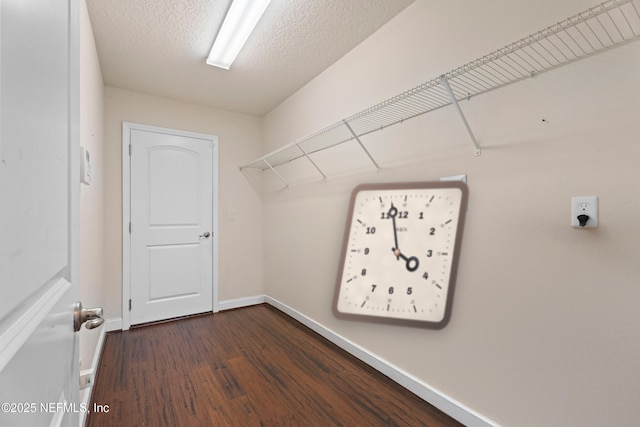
3.57
